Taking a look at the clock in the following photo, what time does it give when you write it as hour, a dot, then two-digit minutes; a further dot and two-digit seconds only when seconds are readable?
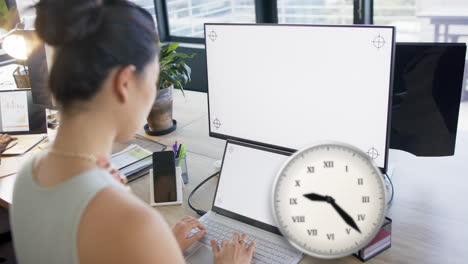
9.23
